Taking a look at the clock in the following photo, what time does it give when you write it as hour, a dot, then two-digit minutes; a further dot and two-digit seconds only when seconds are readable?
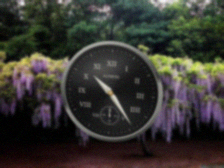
10.24
